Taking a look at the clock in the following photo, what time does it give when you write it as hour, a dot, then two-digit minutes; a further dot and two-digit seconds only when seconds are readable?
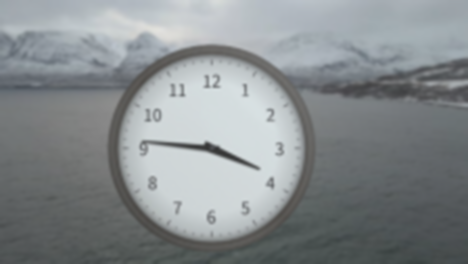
3.46
